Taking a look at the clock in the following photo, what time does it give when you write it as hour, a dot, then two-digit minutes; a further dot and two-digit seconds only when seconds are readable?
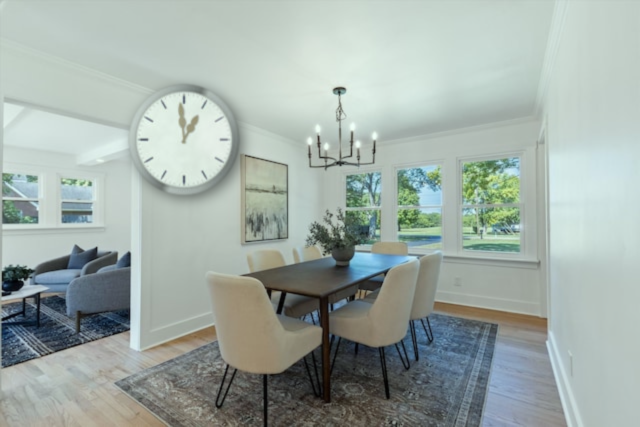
12.59
